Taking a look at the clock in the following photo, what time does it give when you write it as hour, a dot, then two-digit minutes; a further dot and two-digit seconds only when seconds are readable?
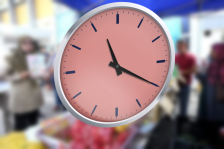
11.20
